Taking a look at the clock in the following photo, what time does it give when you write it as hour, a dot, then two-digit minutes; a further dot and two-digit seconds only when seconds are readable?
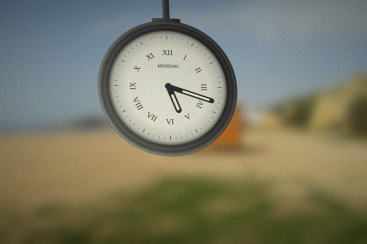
5.18
